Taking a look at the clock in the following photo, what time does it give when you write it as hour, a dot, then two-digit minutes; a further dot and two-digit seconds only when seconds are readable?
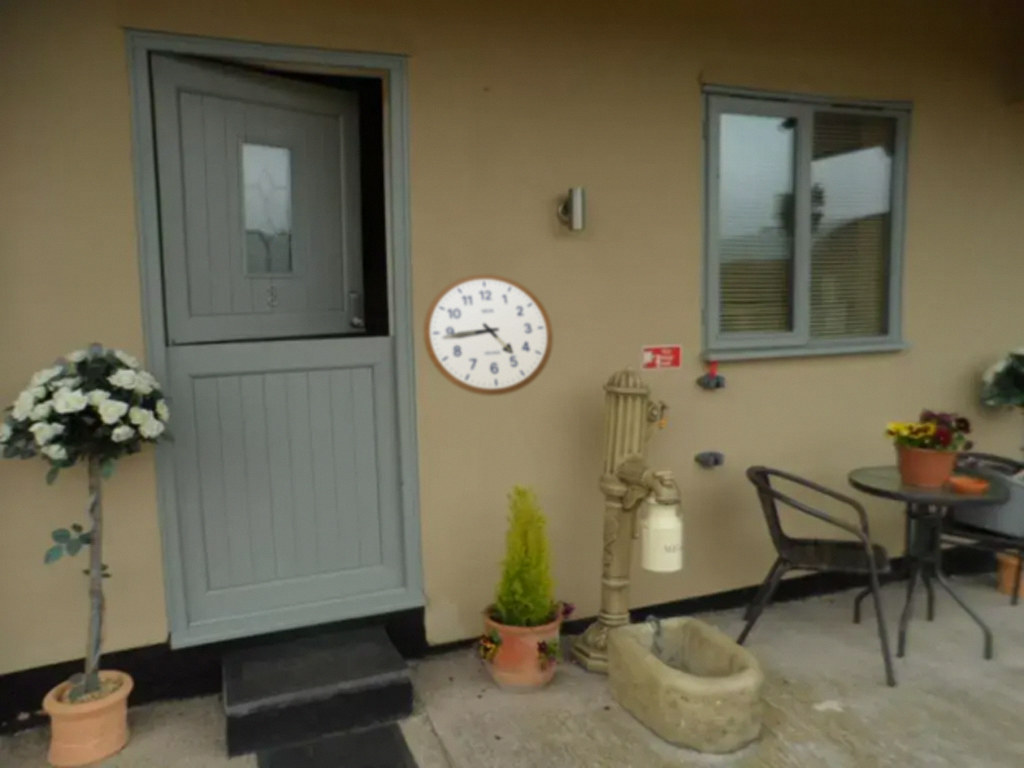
4.44
